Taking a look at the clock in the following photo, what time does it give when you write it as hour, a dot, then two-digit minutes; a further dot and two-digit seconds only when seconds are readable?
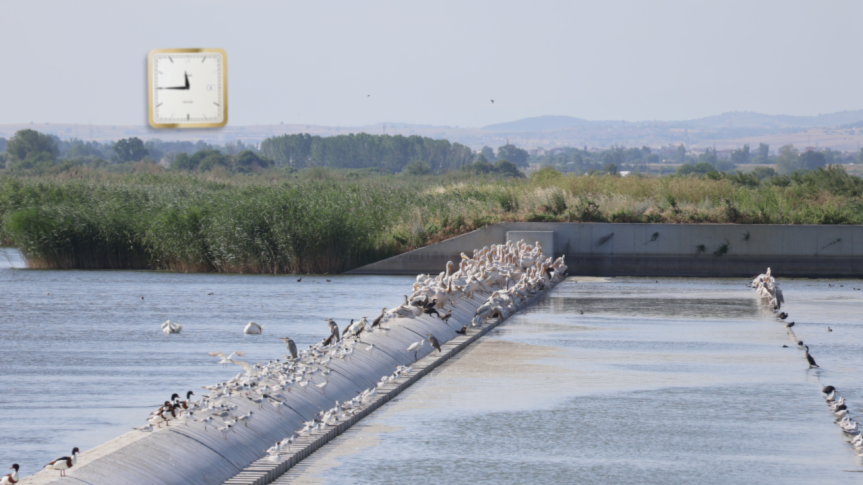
11.45
